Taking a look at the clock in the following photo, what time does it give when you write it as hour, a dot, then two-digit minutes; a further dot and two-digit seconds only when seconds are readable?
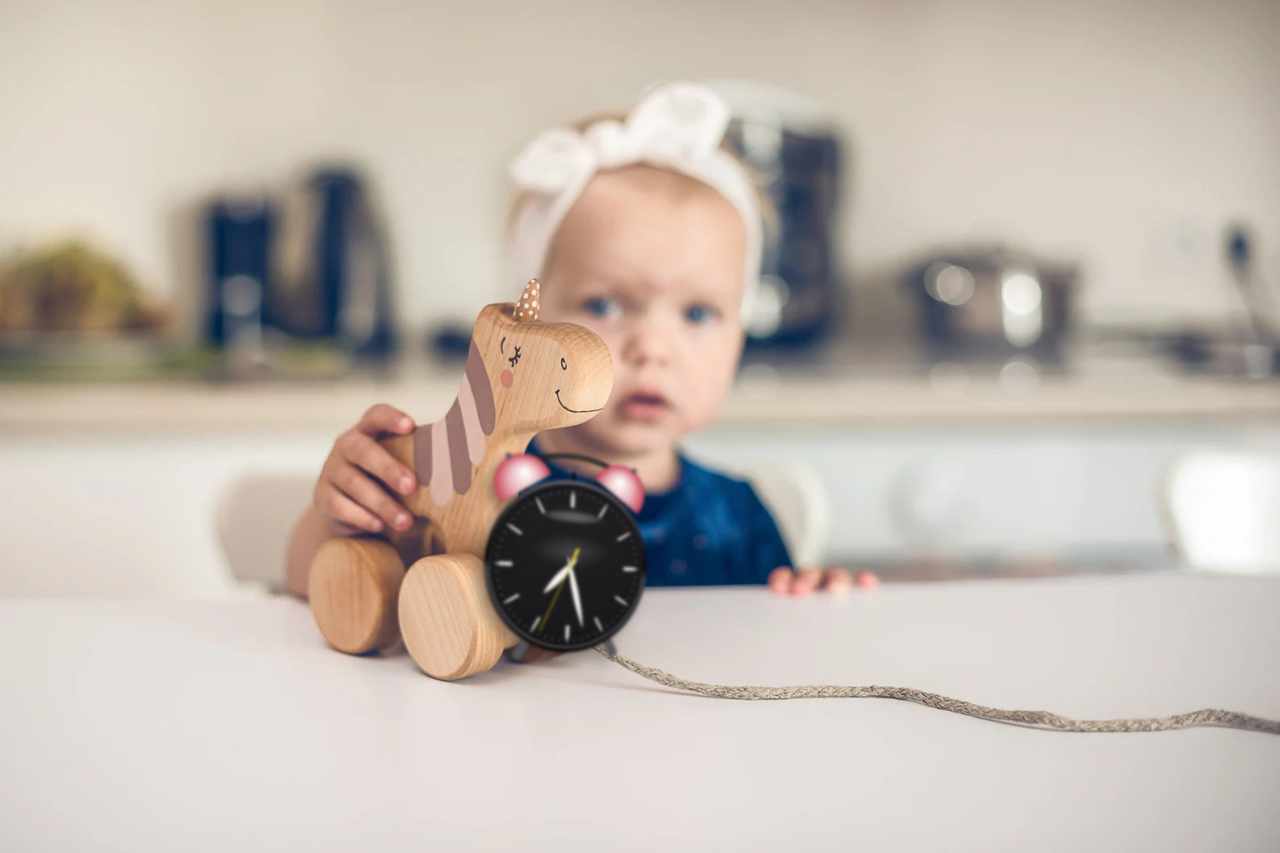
7.27.34
